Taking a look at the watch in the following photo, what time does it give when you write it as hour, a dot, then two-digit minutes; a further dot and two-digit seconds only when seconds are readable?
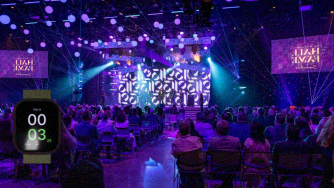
0.03
